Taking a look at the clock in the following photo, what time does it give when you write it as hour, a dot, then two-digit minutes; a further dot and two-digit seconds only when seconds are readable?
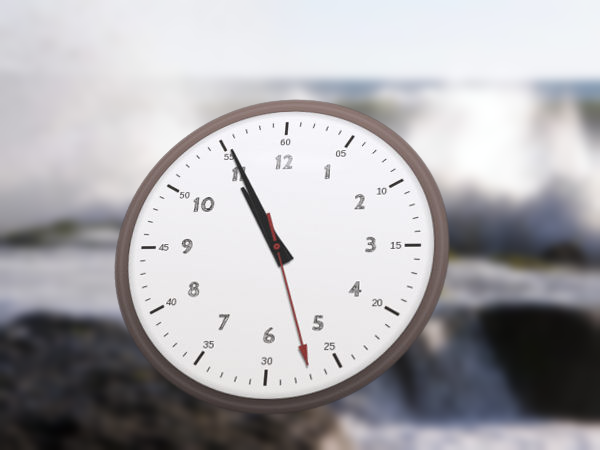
10.55.27
